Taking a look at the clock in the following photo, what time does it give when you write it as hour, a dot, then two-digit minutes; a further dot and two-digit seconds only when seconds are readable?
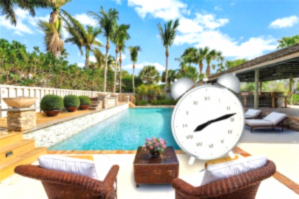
8.13
